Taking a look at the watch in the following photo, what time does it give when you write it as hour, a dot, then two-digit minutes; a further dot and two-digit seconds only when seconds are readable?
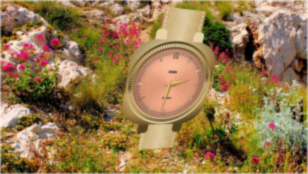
2.31
